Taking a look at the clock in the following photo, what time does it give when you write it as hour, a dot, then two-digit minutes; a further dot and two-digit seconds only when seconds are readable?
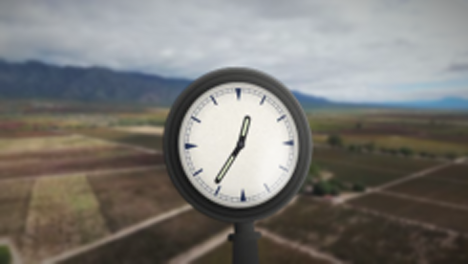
12.36
